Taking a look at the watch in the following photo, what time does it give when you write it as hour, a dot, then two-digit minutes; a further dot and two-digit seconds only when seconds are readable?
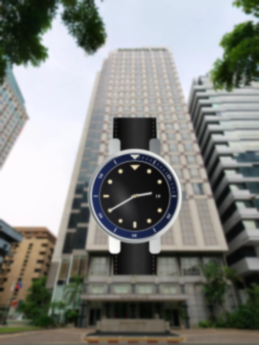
2.40
